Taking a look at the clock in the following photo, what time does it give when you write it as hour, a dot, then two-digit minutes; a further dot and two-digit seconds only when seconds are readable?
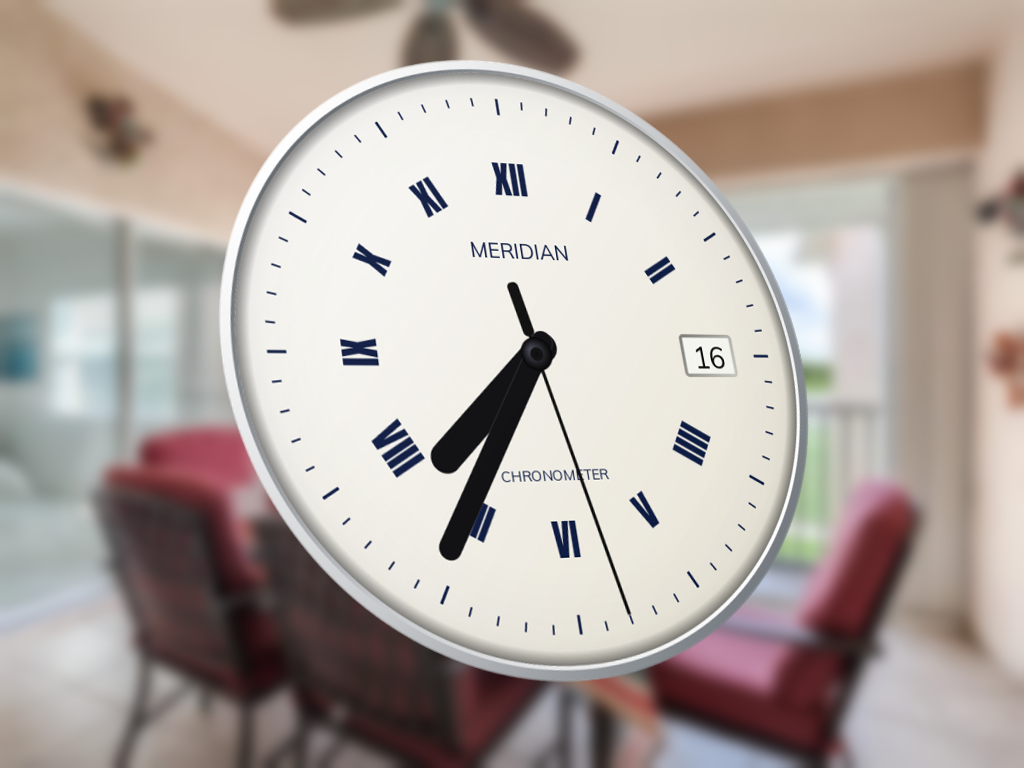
7.35.28
